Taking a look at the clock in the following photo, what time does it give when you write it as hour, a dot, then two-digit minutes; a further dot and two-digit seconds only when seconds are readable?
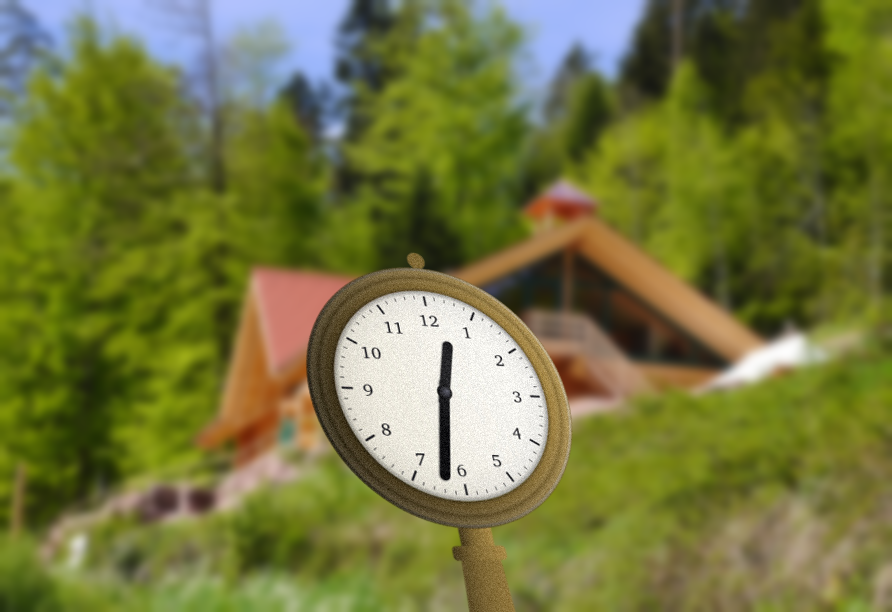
12.32
